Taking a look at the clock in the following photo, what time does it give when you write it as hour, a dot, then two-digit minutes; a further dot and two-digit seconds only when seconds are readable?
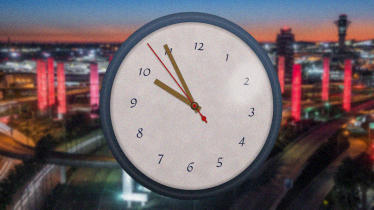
9.54.53
